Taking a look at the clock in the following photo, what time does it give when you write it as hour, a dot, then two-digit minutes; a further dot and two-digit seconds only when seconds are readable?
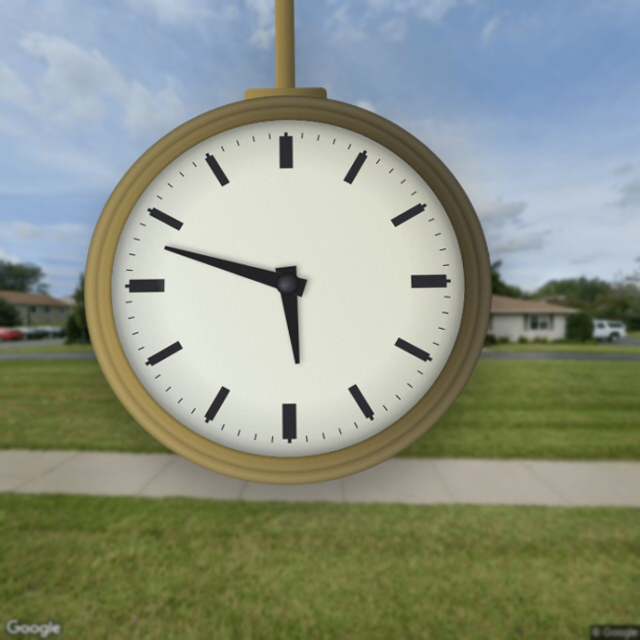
5.48
